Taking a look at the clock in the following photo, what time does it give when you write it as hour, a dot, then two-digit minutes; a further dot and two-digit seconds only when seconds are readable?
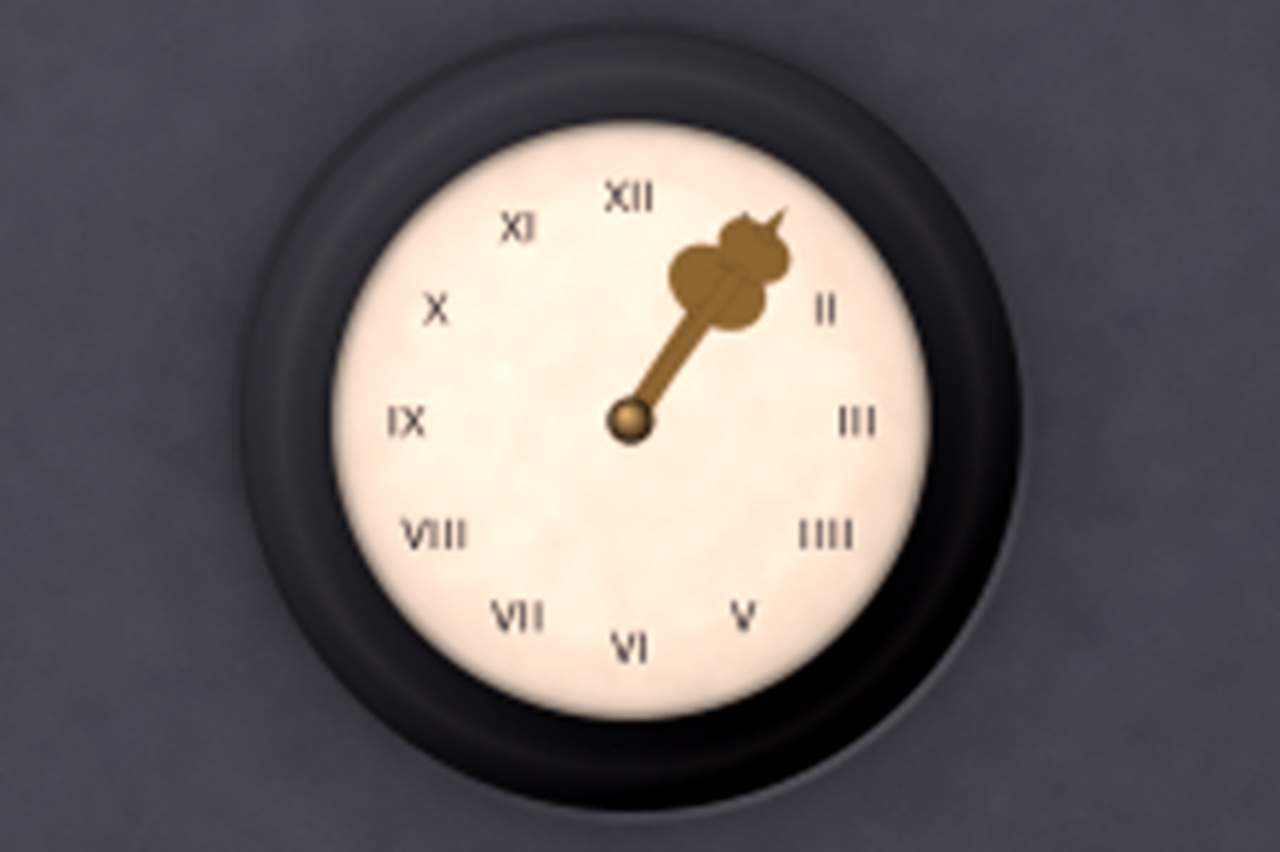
1.06
